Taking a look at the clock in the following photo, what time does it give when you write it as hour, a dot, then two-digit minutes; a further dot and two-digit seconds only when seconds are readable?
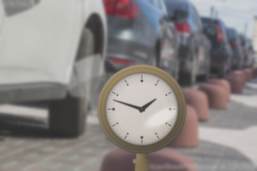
1.48
